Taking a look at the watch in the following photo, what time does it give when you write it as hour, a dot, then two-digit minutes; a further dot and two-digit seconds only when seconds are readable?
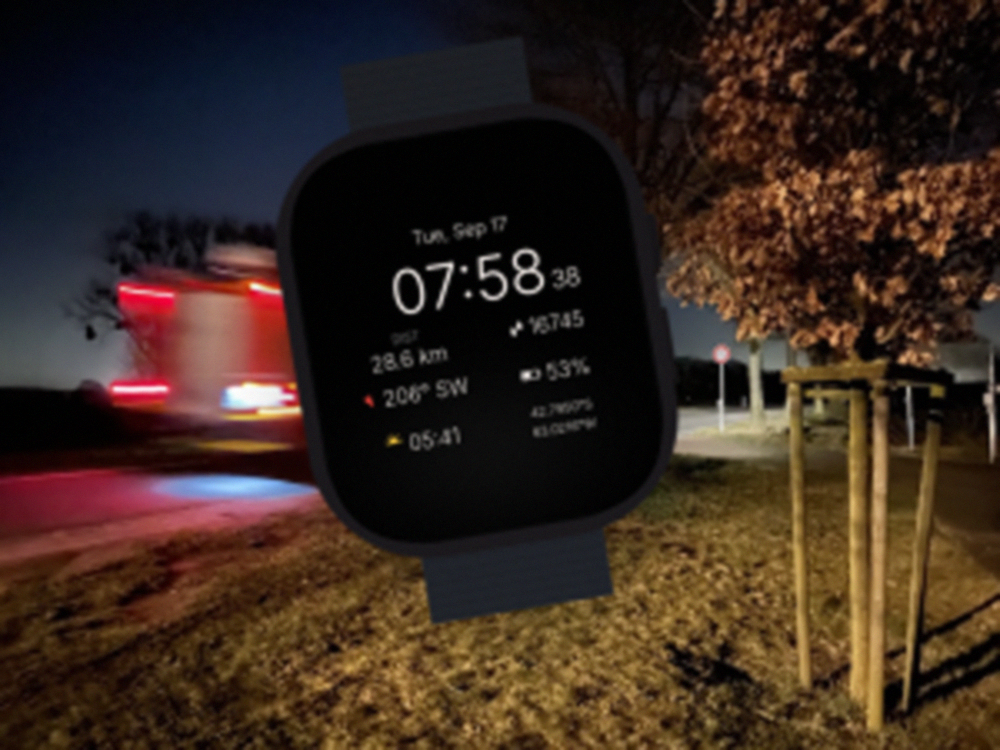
7.58
